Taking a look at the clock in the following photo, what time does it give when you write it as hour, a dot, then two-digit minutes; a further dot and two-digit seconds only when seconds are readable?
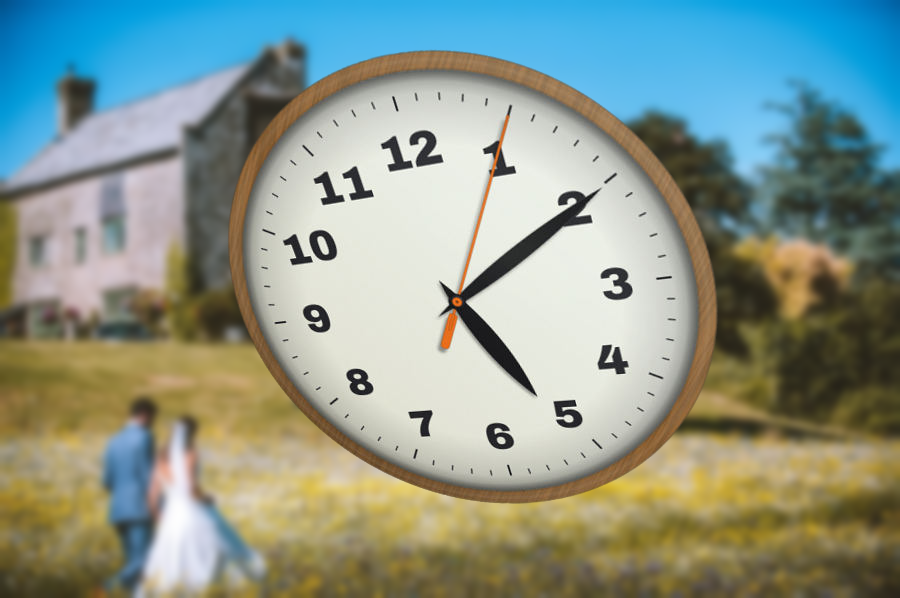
5.10.05
